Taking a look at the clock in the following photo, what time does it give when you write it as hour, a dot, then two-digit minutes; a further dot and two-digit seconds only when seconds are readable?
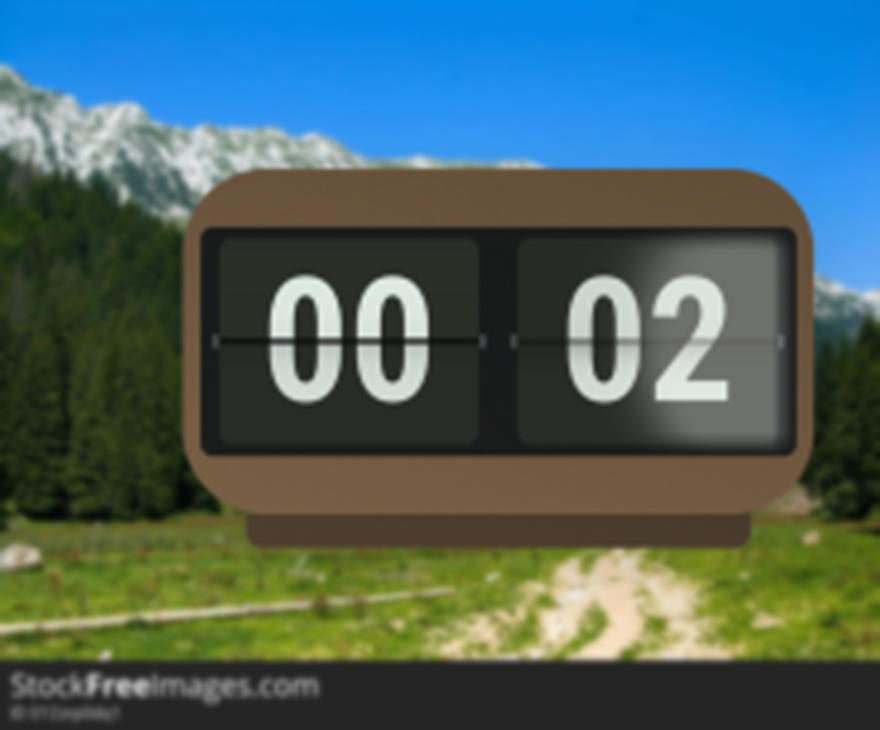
0.02
